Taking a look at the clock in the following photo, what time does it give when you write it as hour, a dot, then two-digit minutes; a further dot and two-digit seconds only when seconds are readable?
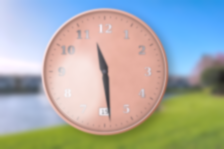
11.29
